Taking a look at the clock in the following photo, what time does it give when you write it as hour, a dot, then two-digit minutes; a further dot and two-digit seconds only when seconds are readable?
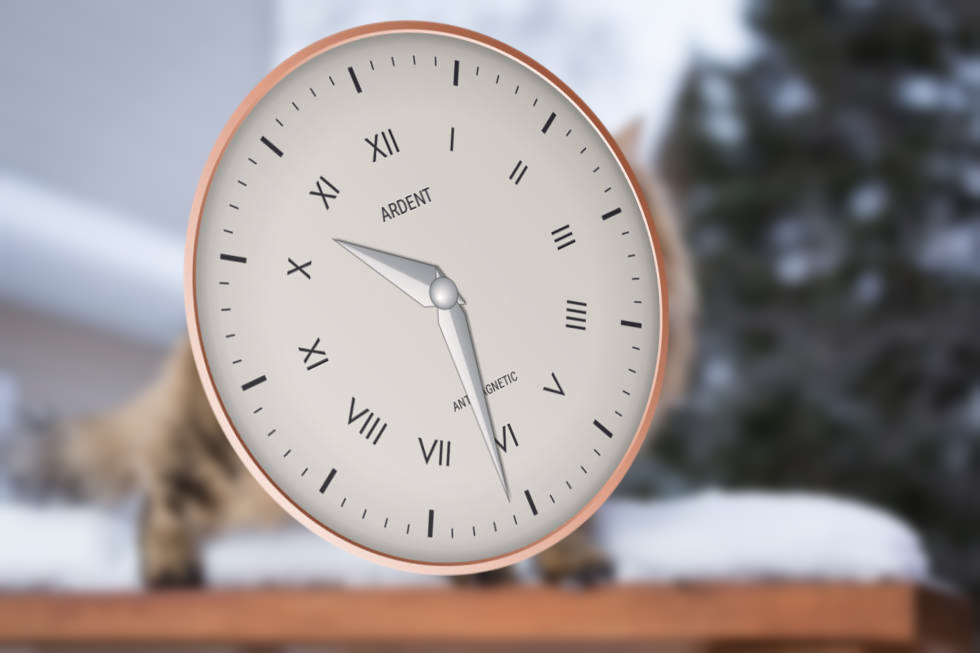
10.31
